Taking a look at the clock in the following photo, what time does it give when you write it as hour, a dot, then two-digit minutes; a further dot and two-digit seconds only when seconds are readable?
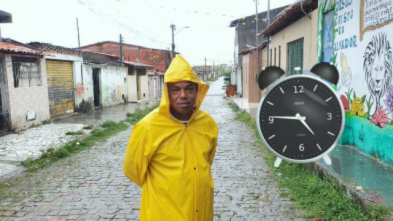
4.46
